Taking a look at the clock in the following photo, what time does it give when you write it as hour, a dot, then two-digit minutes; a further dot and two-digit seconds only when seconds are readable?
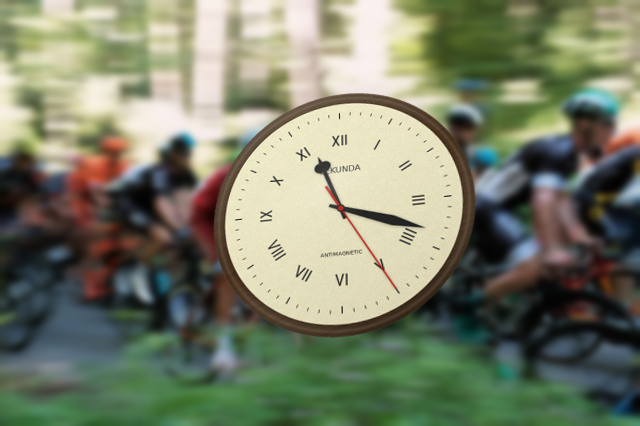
11.18.25
